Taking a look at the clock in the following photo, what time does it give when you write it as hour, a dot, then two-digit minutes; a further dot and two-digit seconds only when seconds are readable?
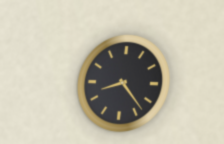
8.23
